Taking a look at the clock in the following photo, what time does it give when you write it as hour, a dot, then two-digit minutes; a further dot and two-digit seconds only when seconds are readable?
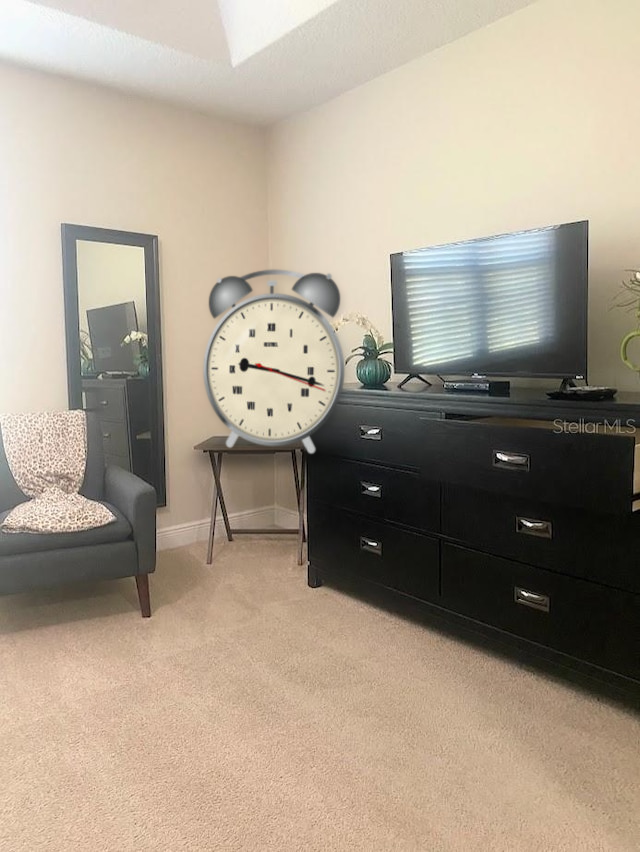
9.17.18
